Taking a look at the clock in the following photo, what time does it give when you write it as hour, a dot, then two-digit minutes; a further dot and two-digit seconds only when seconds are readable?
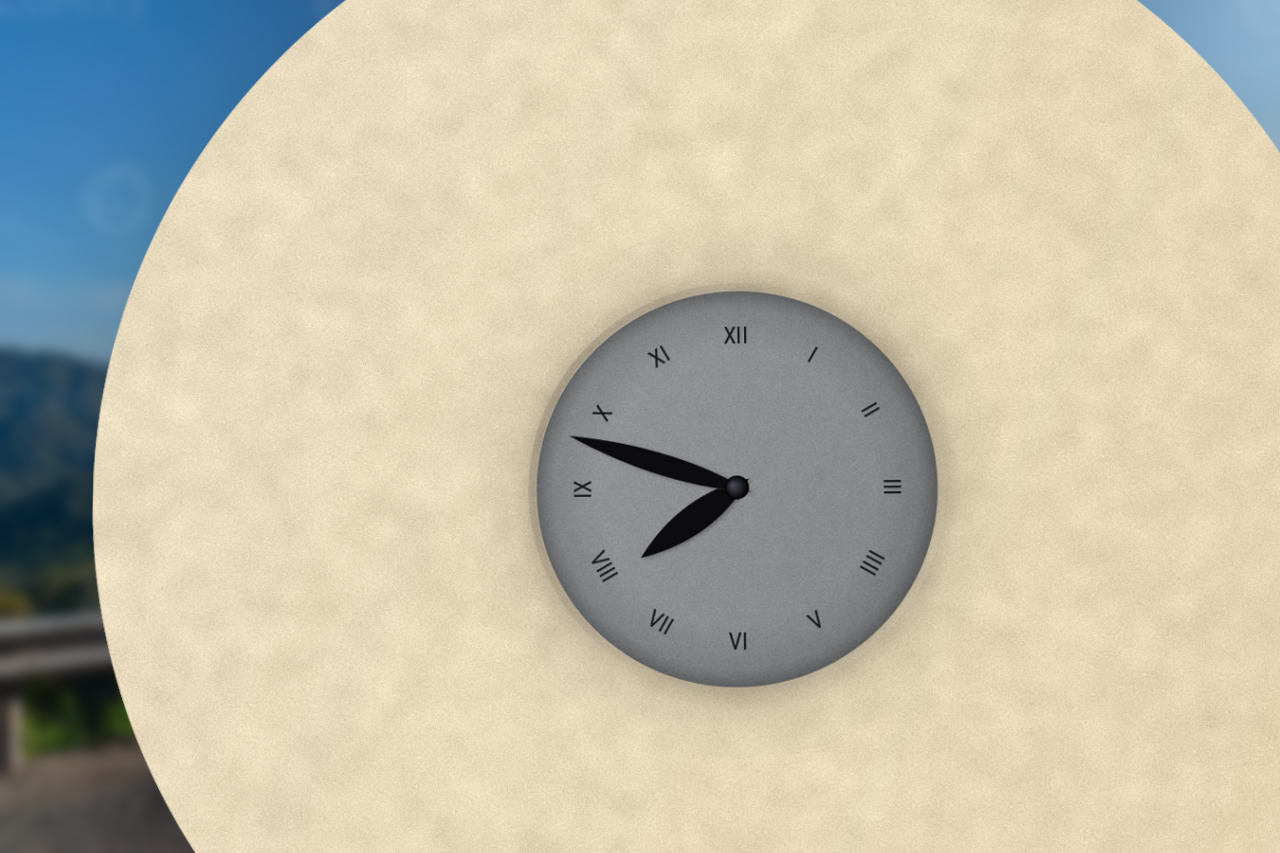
7.48
